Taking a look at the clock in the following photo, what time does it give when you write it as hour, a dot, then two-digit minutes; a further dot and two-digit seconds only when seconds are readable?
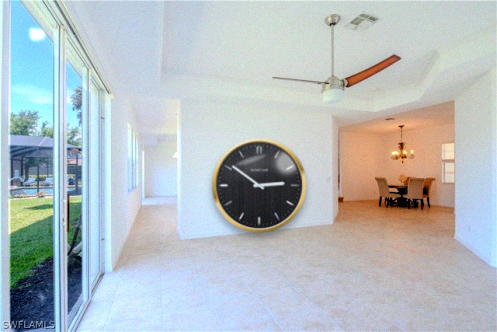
2.51
